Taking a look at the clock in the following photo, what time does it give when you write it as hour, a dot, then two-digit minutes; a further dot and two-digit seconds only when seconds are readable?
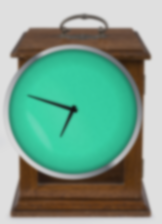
6.48
